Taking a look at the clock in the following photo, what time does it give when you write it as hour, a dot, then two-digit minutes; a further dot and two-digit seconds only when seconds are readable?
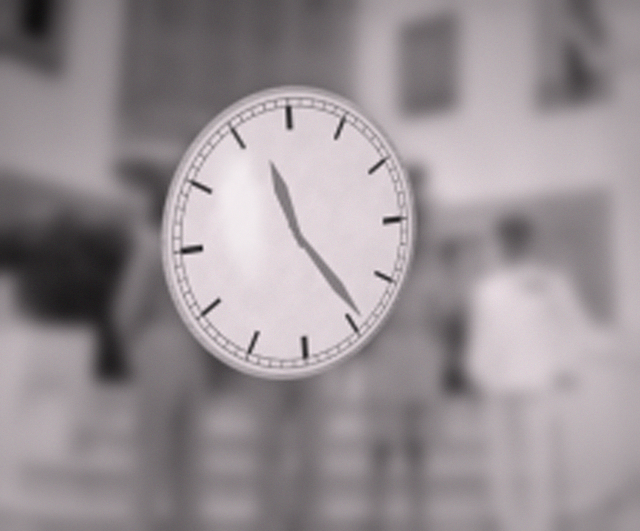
11.24
